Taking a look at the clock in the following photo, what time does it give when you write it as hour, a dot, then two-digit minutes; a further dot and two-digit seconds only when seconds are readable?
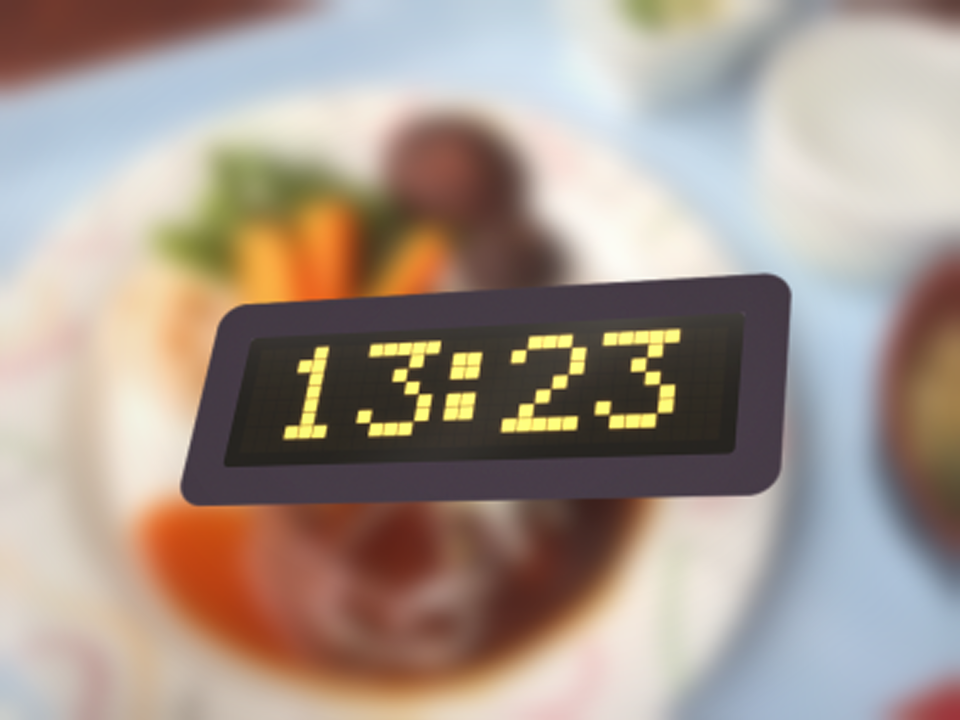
13.23
